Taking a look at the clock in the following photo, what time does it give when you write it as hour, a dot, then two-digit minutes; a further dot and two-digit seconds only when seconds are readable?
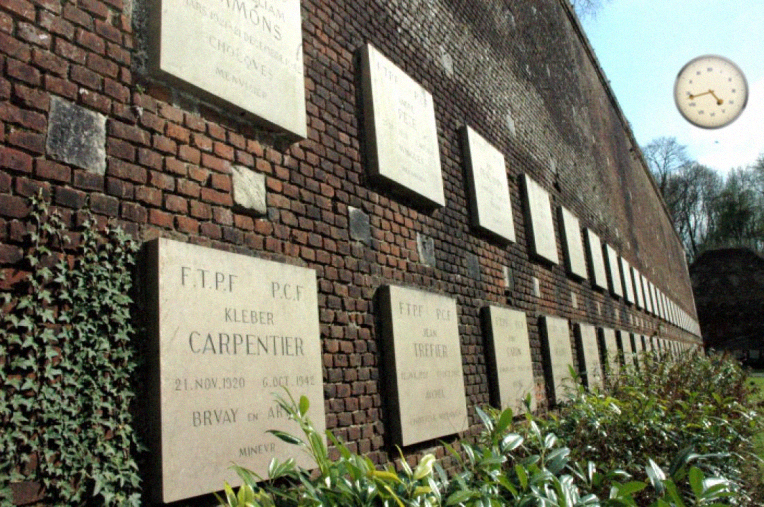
4.43
